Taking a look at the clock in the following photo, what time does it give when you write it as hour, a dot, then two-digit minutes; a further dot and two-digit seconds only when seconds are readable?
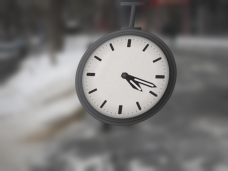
4.18
